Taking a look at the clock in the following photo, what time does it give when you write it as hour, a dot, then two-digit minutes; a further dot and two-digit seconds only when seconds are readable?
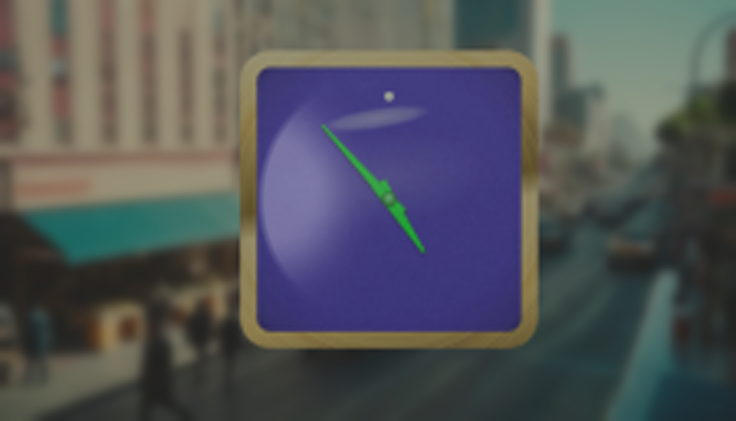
4.53
